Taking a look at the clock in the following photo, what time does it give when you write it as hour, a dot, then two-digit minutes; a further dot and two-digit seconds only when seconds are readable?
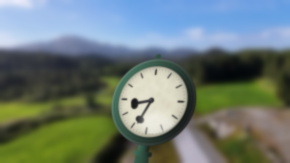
8.34
